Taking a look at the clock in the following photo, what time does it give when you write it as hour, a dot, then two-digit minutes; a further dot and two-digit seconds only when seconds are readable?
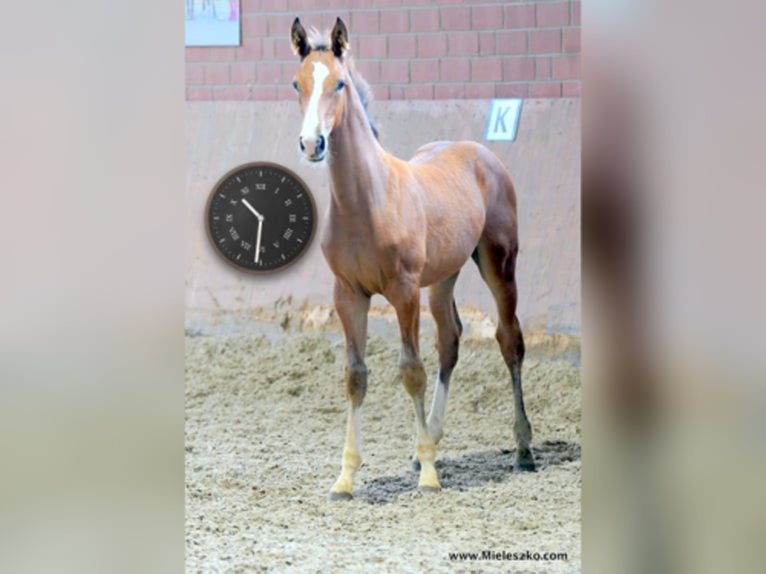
10.31
